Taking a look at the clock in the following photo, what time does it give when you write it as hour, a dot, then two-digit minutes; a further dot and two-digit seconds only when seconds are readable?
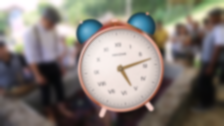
5.13
